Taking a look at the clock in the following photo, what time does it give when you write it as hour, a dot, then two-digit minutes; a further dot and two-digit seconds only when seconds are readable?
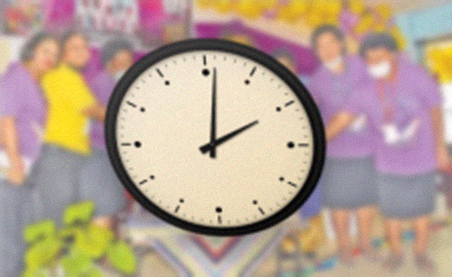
2.01
